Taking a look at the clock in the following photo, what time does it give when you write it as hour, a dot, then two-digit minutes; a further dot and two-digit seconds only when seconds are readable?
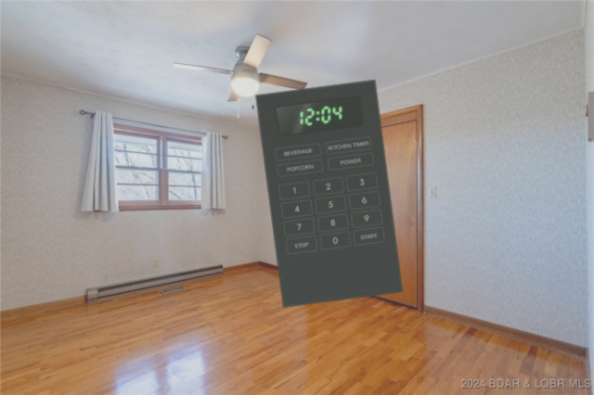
12.04
